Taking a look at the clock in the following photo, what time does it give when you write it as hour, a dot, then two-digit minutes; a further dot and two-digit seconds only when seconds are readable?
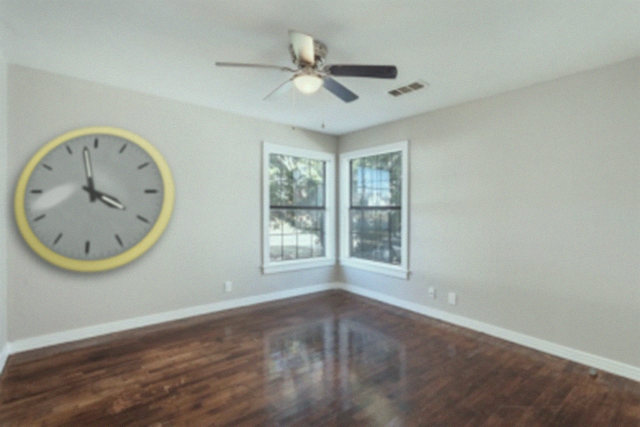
3.58
